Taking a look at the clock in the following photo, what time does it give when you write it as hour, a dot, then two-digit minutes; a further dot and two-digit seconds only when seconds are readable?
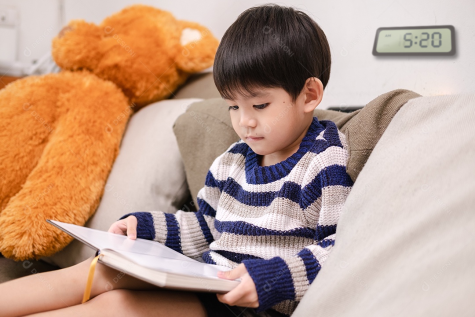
5.20
